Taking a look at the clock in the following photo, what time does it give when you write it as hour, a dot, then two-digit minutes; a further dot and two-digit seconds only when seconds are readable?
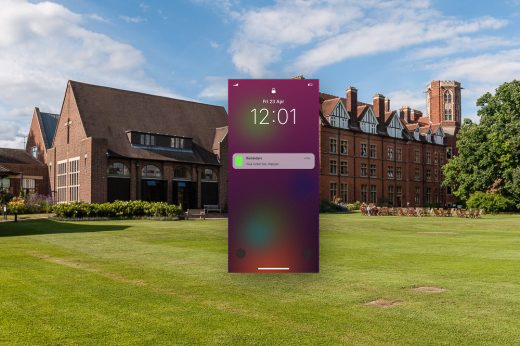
12.01
